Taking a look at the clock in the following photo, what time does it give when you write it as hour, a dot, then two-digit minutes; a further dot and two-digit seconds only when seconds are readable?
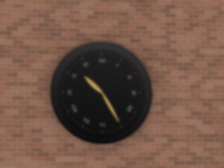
10.25
